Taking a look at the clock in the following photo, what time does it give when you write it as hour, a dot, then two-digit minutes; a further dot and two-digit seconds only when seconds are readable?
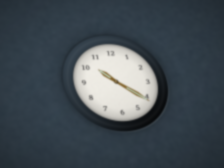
10.21
